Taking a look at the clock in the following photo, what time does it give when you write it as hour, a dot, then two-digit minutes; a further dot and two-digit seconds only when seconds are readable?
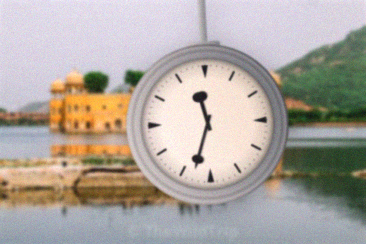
11.33
